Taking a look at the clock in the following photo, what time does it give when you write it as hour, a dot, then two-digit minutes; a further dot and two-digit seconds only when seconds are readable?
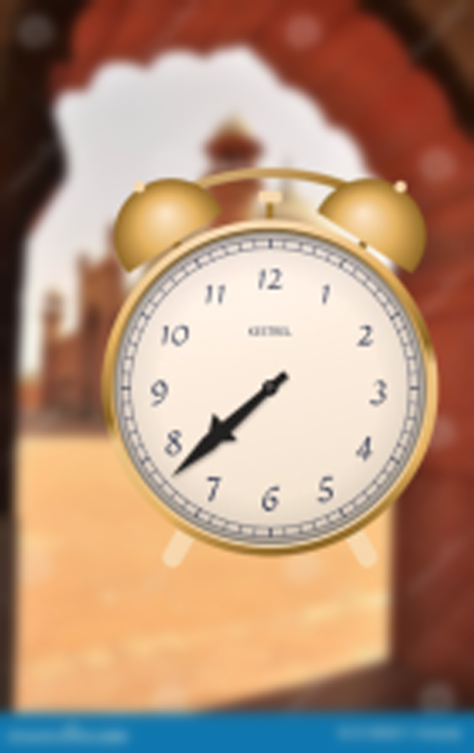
7.38
